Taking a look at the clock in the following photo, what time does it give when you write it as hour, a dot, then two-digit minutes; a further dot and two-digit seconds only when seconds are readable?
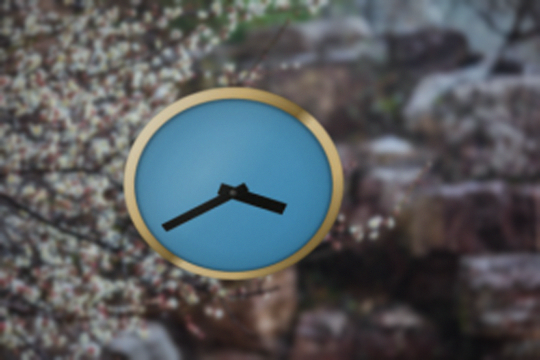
3.40
